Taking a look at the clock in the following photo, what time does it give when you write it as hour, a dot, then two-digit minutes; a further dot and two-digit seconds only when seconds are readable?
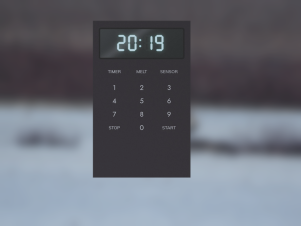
20.19
